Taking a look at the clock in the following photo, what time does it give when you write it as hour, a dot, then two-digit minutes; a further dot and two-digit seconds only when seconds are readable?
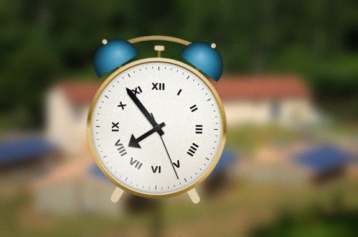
7.53.26
